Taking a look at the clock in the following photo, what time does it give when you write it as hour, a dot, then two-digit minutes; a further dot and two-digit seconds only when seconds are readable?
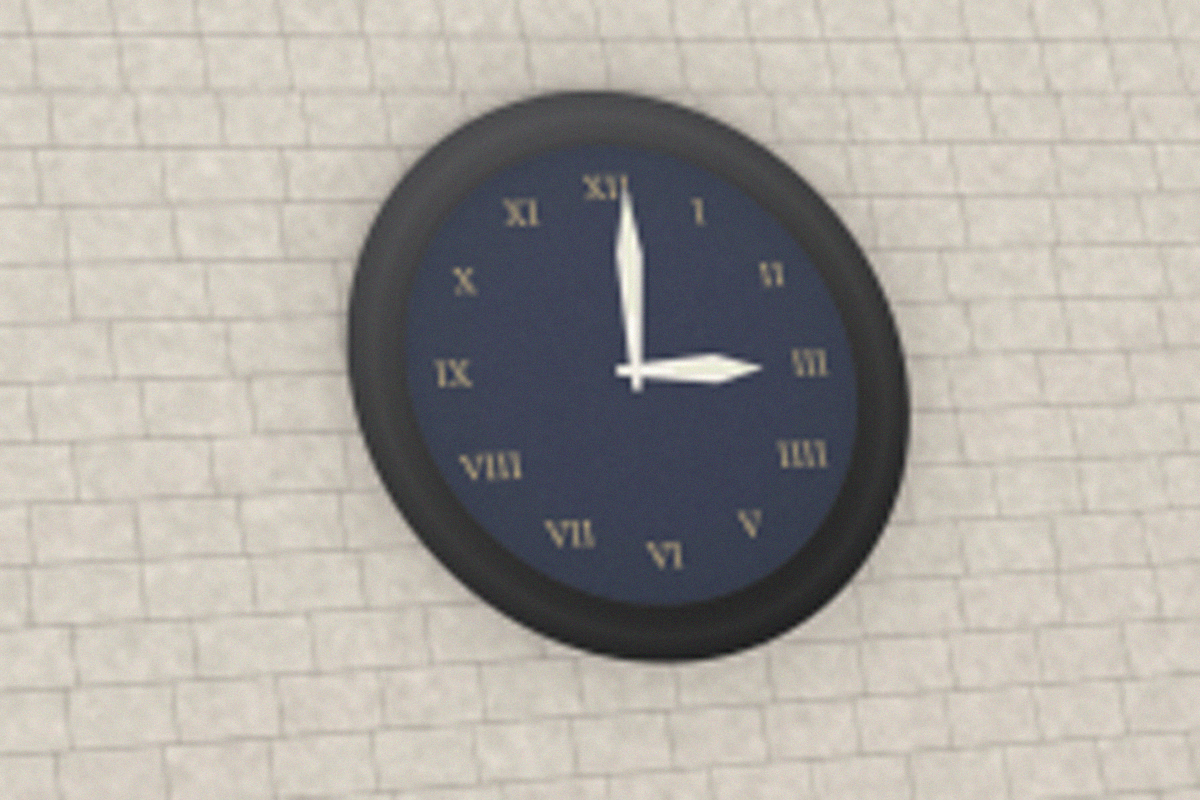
3.01
